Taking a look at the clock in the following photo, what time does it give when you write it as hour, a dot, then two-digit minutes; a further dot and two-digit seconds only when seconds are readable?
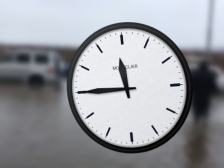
11.45
